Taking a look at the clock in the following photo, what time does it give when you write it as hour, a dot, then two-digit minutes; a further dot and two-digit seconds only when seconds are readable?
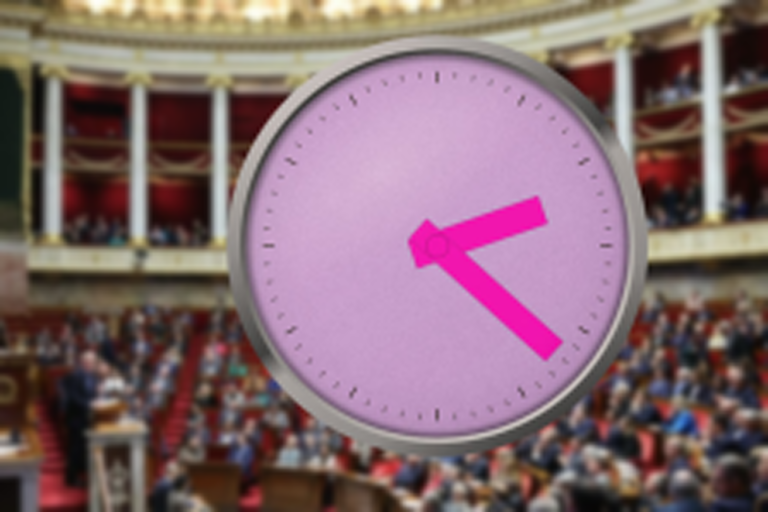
2.22
